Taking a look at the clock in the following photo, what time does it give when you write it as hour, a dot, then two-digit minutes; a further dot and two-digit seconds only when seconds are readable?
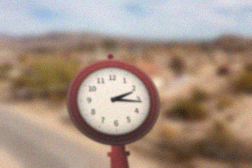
2.16
